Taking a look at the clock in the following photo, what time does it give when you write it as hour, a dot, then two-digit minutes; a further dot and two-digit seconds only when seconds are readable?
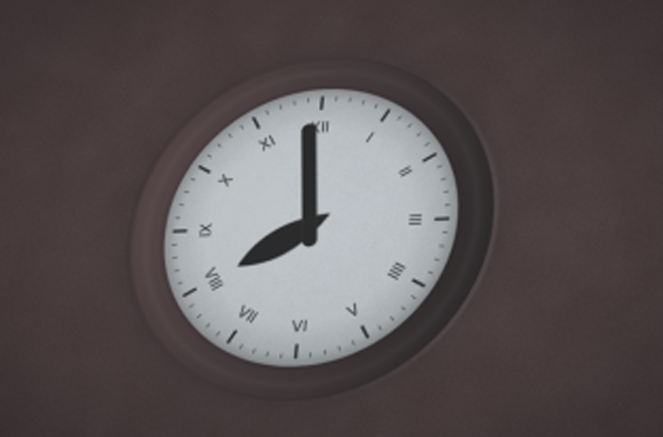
7.59
